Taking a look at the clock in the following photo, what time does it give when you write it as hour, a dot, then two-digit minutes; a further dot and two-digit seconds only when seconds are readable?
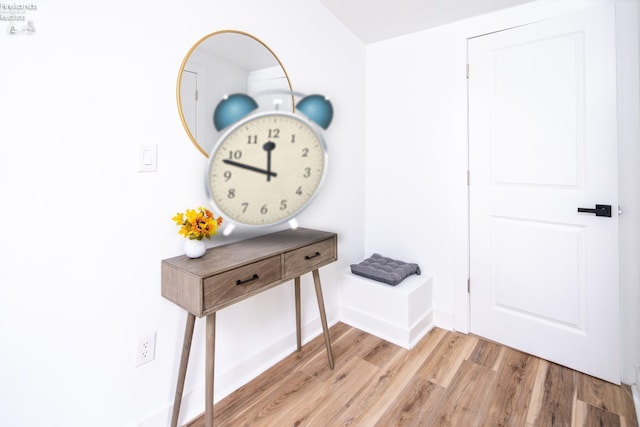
11.48
